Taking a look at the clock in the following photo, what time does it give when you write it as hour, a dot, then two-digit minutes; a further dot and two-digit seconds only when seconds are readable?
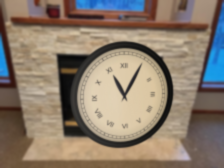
11.05
